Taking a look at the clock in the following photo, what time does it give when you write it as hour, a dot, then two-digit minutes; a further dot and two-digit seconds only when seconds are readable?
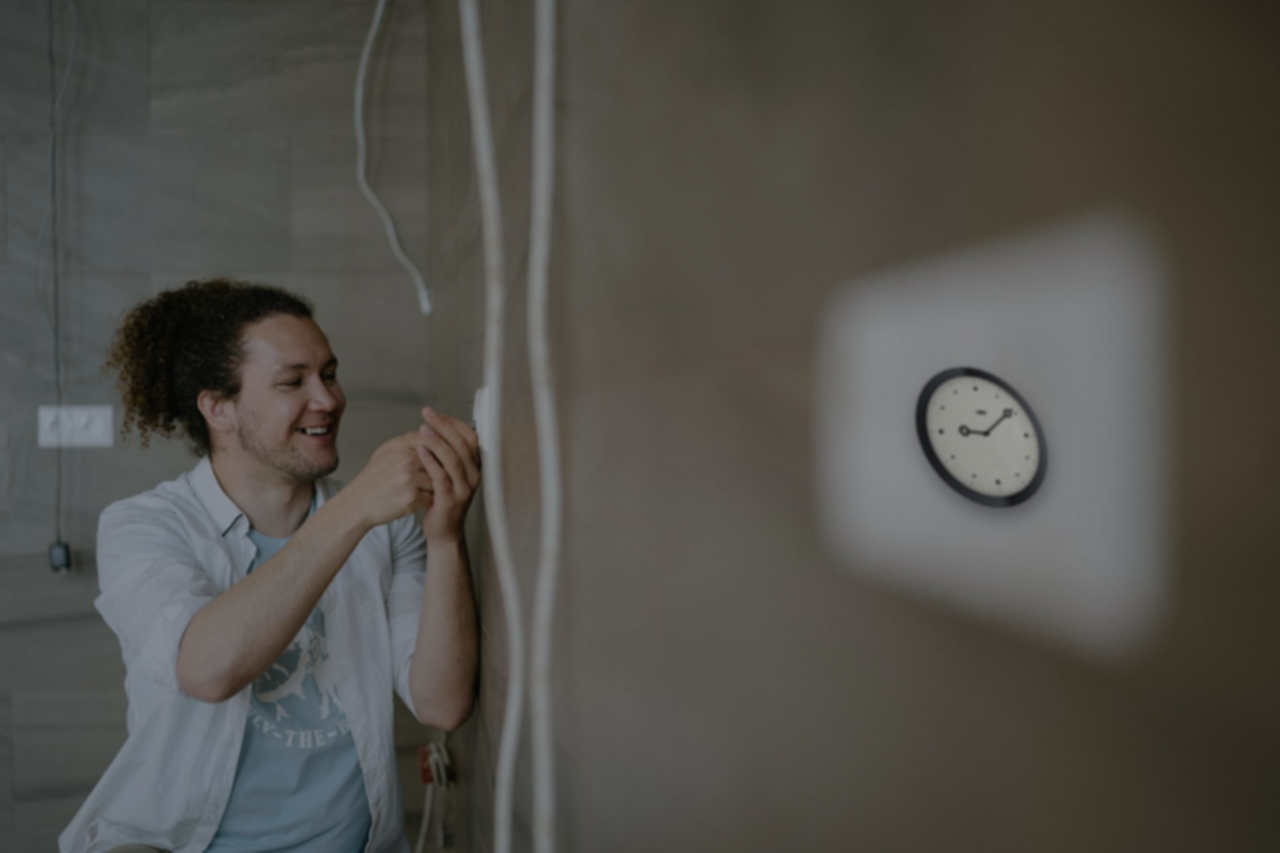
9.09
